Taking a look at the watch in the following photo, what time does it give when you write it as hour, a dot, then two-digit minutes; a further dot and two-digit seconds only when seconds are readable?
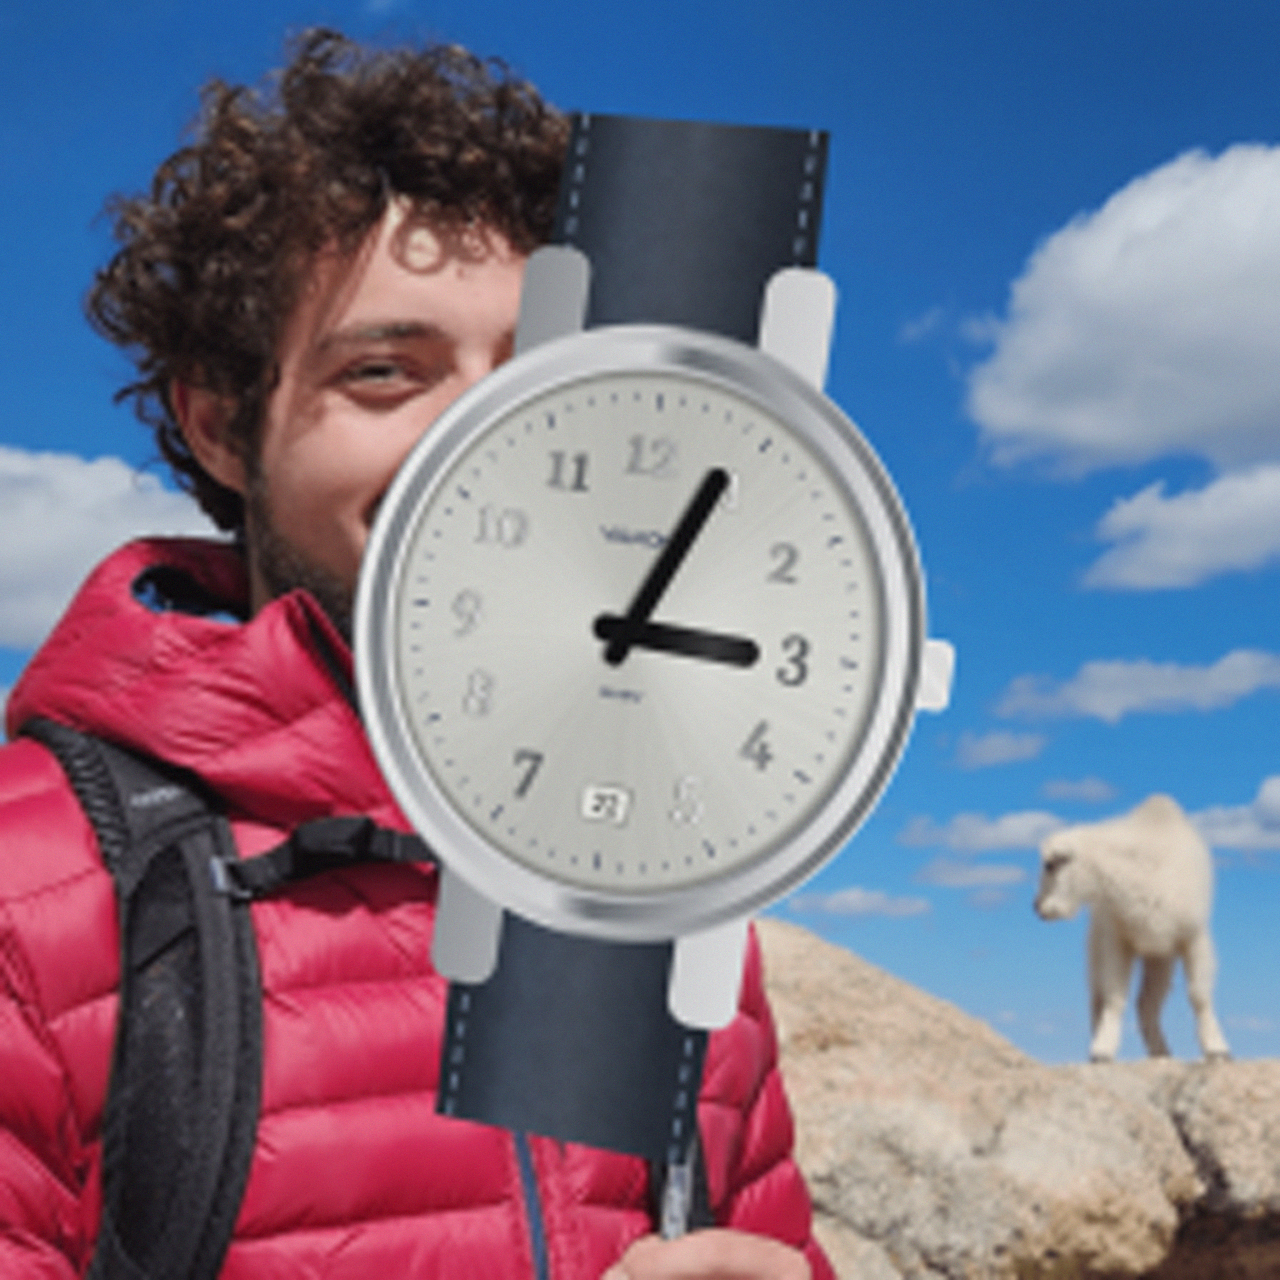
3.04
